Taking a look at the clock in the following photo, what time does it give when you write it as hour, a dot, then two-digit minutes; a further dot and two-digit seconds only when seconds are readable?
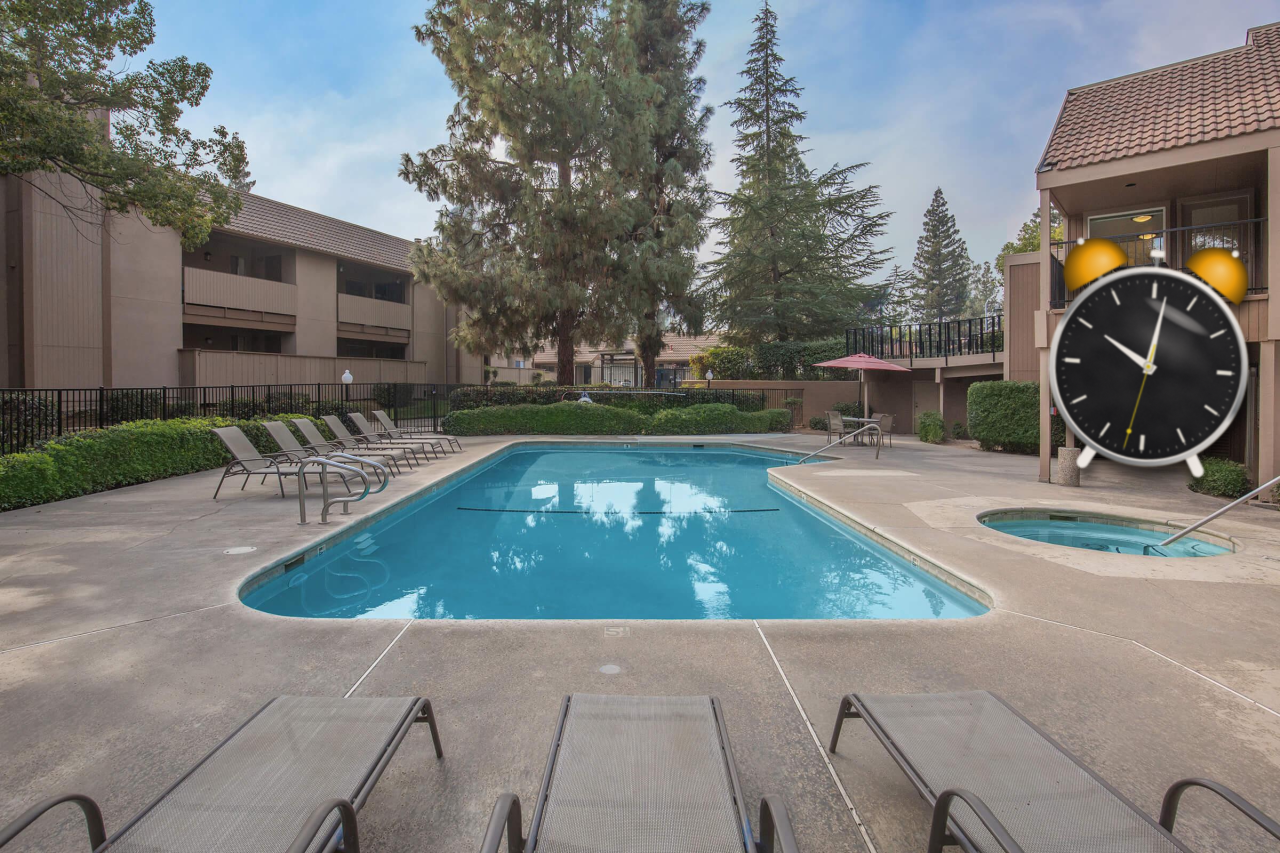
10.01.32
